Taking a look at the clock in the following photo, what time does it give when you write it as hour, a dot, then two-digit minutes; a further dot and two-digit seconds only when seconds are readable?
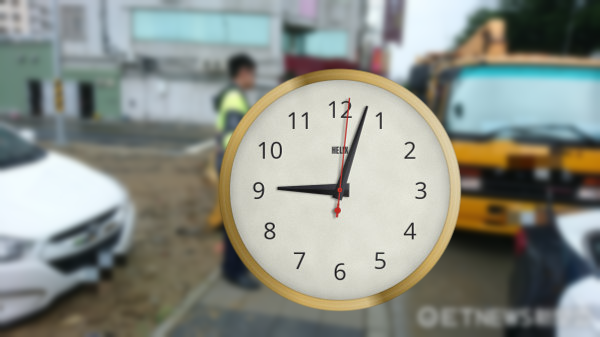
9.03.01
